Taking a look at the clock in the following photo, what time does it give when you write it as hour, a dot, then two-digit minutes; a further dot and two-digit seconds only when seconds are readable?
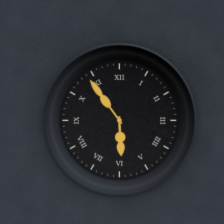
5.54
